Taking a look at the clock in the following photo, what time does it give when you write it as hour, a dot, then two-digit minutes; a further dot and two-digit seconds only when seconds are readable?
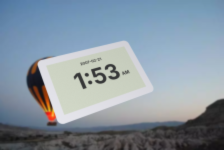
1.53
